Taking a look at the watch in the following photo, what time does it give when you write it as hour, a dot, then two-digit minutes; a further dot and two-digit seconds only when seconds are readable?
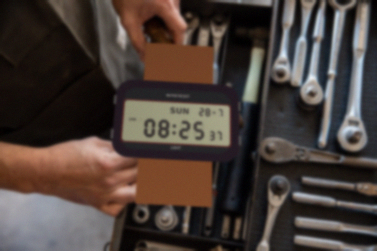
8.25
